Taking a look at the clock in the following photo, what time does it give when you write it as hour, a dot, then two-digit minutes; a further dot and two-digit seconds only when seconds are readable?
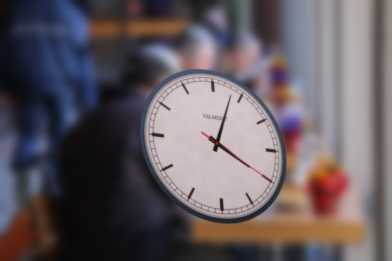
4.03.20
